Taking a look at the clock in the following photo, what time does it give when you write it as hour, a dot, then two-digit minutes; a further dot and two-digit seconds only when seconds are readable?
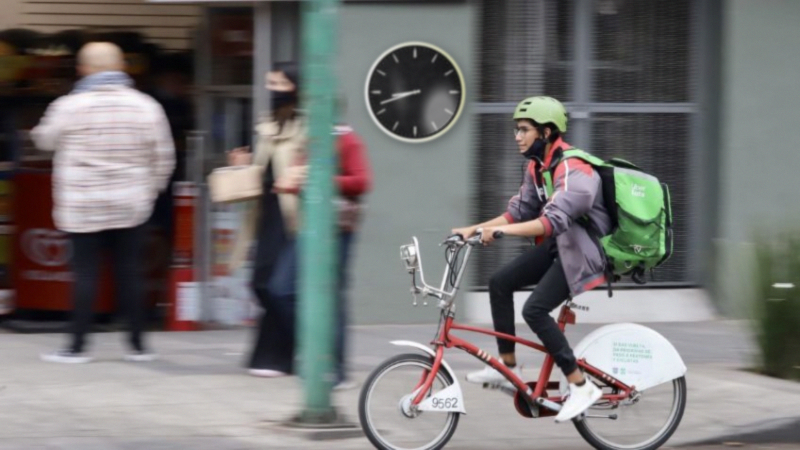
8.42
